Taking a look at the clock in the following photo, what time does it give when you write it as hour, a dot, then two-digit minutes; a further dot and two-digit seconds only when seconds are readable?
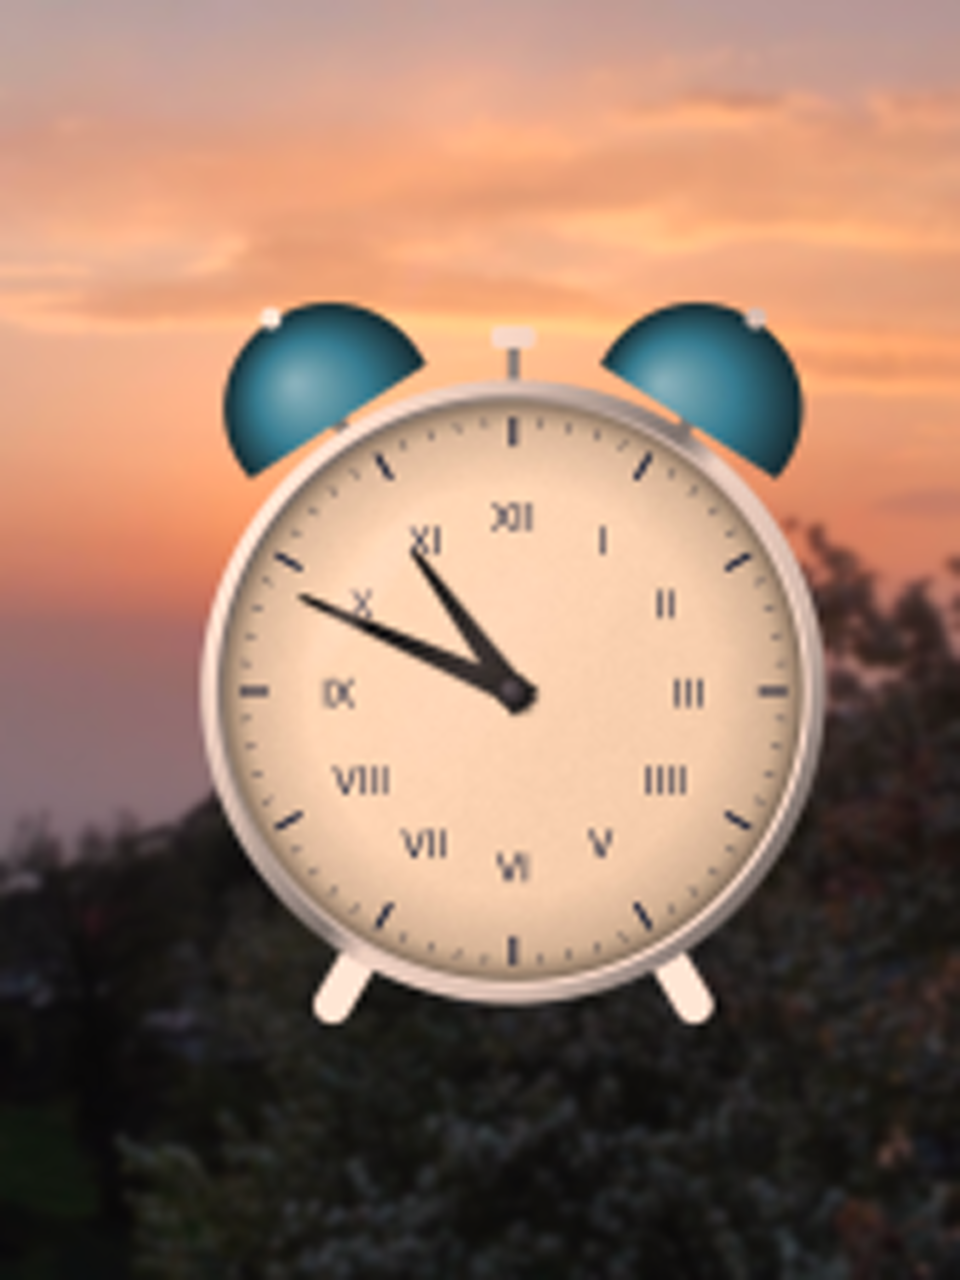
10.49
